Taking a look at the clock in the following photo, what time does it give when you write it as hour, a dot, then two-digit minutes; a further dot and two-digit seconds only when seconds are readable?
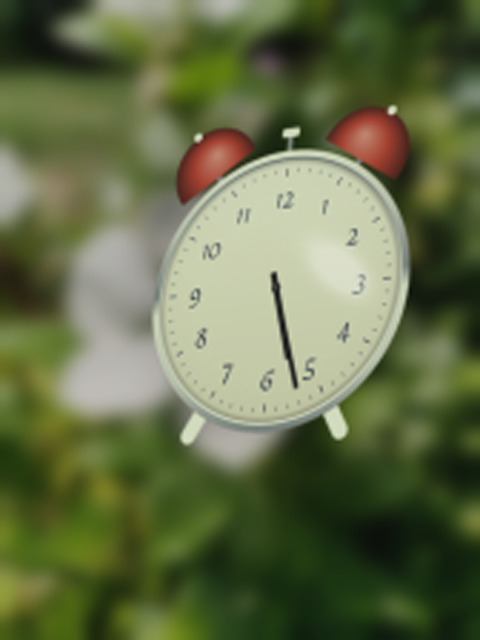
5.27
